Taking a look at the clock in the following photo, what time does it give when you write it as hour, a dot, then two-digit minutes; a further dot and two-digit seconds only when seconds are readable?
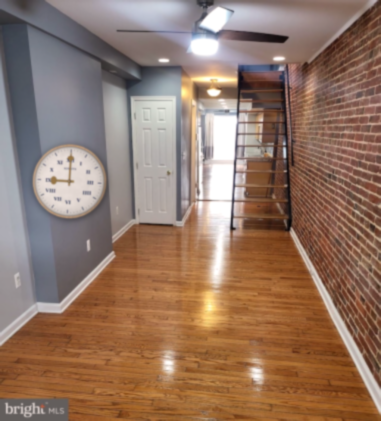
9.00
